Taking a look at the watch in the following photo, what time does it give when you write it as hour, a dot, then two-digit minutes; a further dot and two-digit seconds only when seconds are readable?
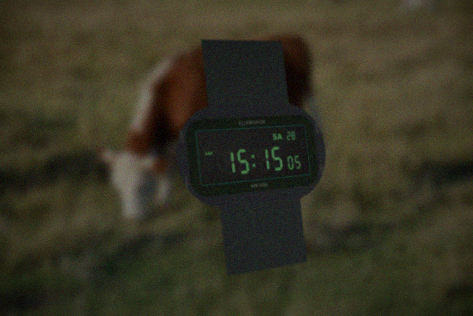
15.15.05
